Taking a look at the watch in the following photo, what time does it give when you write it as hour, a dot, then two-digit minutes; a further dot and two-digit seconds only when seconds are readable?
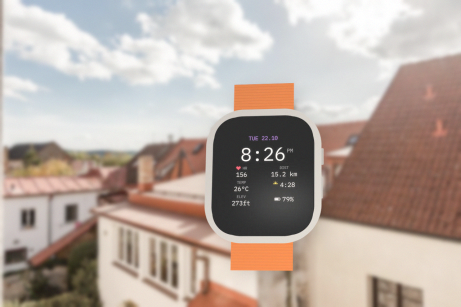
8.26
